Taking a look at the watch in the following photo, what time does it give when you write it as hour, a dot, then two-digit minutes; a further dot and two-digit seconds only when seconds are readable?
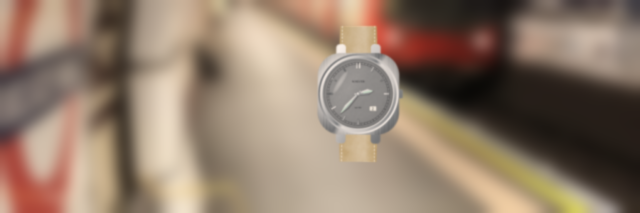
2.37
